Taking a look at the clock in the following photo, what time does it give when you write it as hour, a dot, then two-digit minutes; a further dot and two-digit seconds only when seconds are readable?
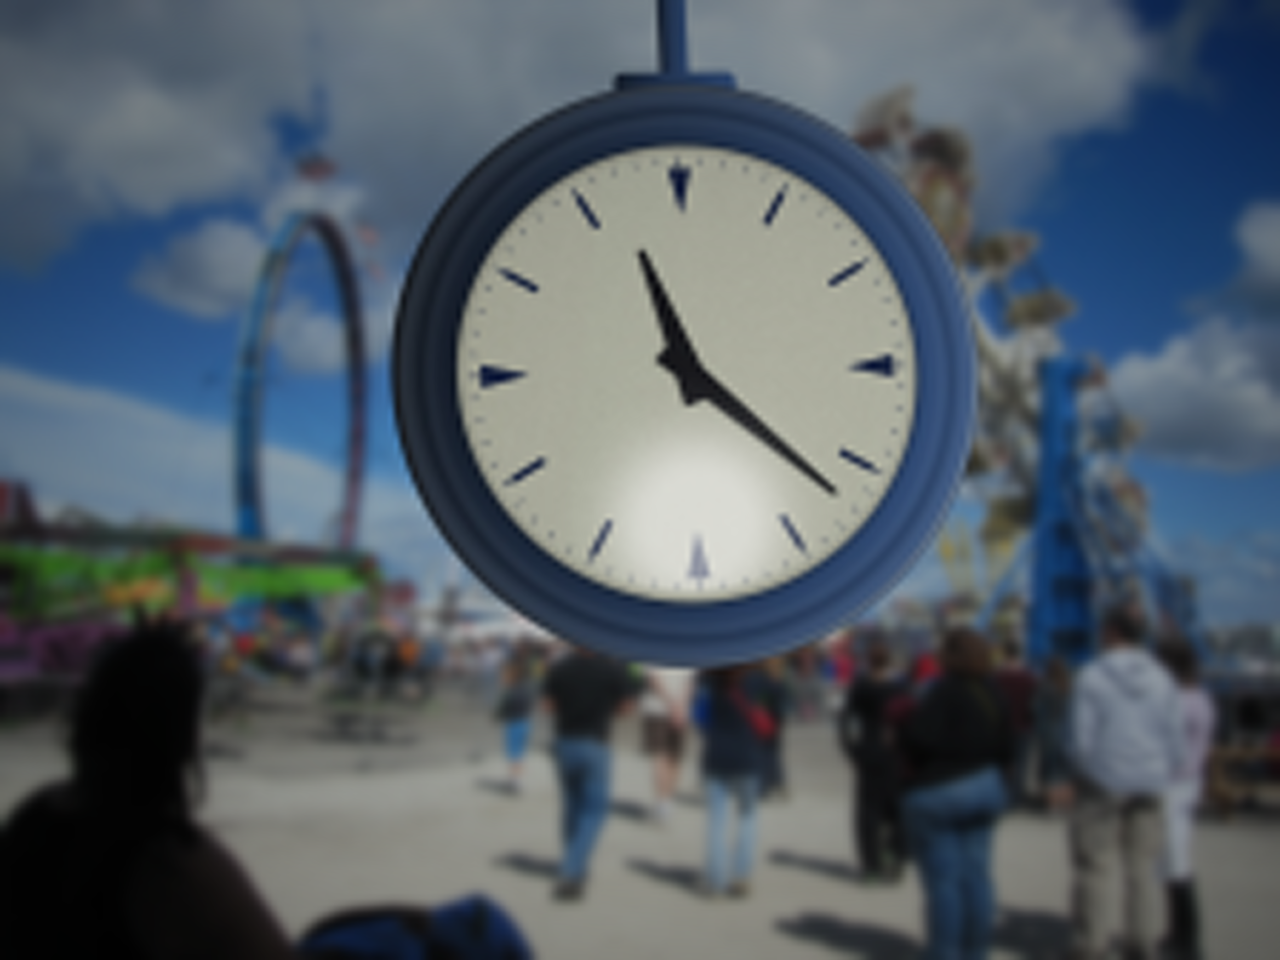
11.22
